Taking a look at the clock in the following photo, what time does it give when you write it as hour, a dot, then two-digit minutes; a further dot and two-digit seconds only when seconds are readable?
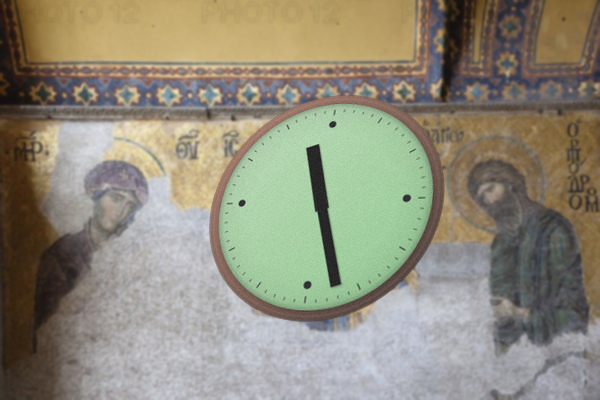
11.27
